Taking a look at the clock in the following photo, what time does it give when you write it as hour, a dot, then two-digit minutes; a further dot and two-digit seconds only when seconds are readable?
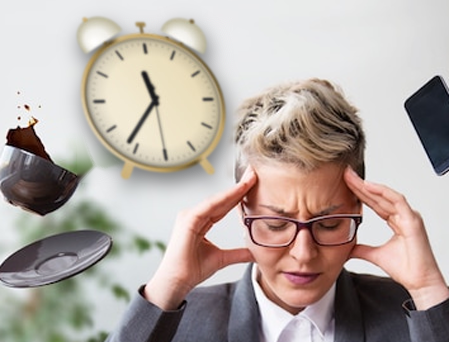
11.36.30
